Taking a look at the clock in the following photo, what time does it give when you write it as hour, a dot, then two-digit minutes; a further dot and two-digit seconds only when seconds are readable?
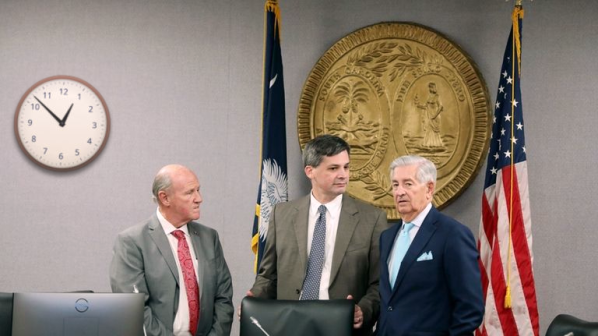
12.52
